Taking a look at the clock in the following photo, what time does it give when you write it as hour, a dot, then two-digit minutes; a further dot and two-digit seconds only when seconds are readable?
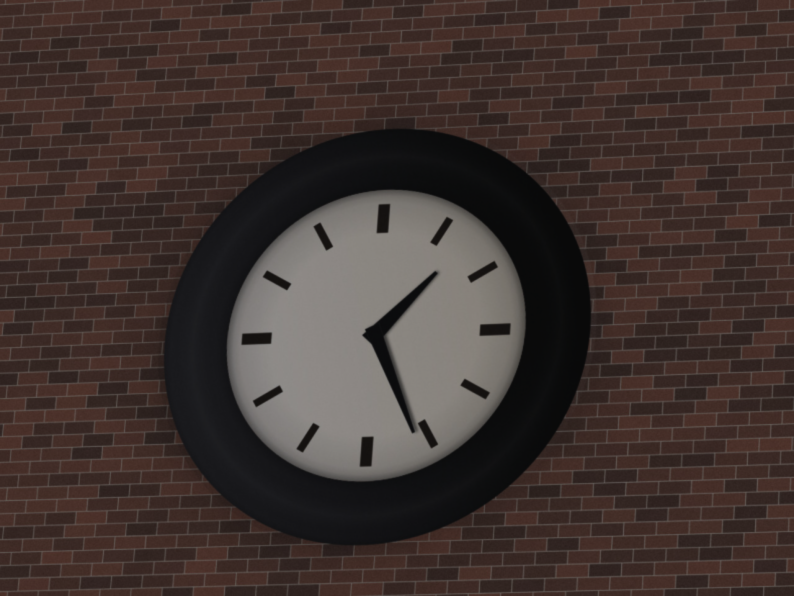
1.26
